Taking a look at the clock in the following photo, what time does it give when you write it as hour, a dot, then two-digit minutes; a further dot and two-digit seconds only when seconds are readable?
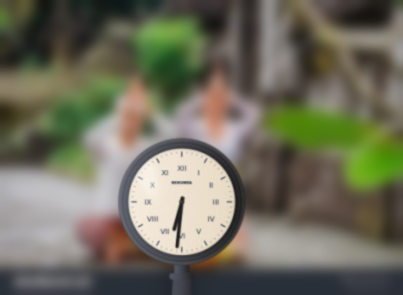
6.31
